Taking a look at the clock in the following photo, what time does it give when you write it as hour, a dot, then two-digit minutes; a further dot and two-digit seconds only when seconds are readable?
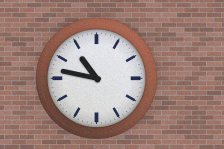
10.47
